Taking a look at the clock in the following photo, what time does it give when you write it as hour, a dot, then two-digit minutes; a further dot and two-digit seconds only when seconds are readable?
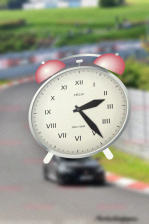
2.24
